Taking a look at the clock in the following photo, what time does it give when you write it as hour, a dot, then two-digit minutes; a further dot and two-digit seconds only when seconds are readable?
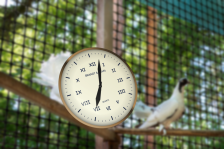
7.03
